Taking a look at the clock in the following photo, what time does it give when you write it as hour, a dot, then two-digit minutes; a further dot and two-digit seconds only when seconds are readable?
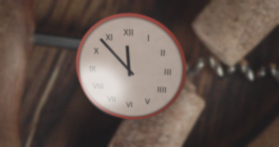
11.53
